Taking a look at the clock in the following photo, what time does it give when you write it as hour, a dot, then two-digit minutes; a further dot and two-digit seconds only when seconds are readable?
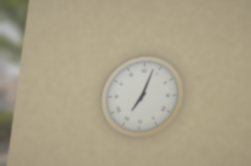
7.03
